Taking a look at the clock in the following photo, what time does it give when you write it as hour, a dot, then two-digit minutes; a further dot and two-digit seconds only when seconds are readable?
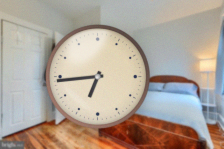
6.44
